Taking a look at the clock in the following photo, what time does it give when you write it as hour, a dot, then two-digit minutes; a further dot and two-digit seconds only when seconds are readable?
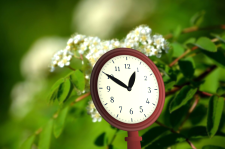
12.50
